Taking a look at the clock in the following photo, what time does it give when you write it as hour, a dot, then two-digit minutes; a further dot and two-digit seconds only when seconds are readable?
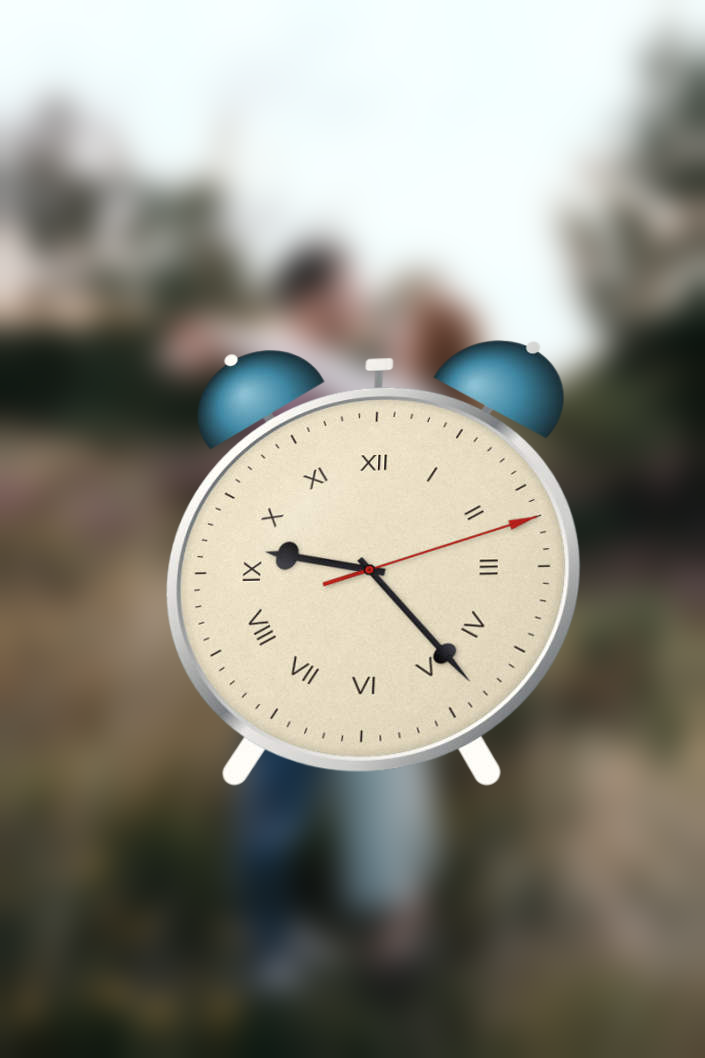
9.23.12
